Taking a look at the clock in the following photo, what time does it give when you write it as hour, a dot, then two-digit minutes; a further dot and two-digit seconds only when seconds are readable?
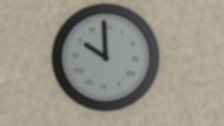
9.59
